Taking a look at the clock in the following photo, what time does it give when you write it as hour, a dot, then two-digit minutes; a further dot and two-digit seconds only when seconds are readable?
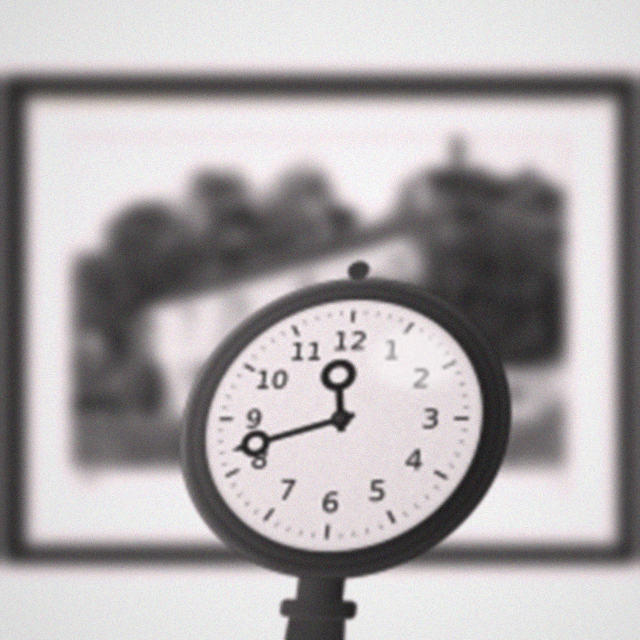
11.42
